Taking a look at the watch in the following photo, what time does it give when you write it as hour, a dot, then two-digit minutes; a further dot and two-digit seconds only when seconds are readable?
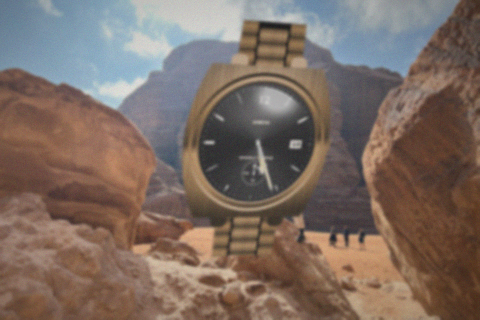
5.26
